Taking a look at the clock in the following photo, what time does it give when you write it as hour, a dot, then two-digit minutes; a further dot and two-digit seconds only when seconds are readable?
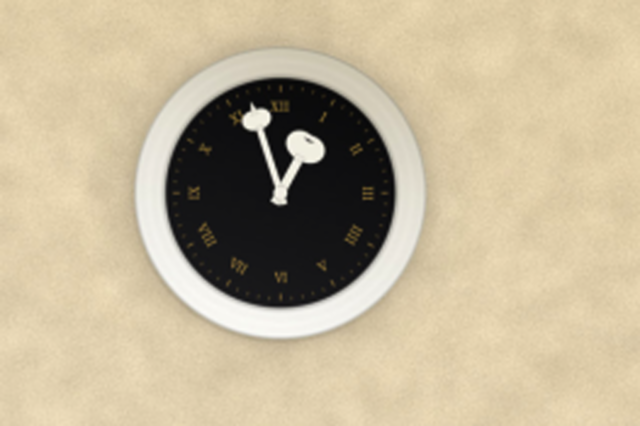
12.57
